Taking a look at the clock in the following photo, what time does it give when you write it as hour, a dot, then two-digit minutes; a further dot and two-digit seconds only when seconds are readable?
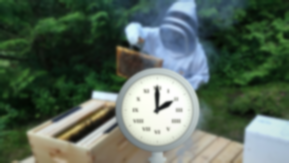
2.00
